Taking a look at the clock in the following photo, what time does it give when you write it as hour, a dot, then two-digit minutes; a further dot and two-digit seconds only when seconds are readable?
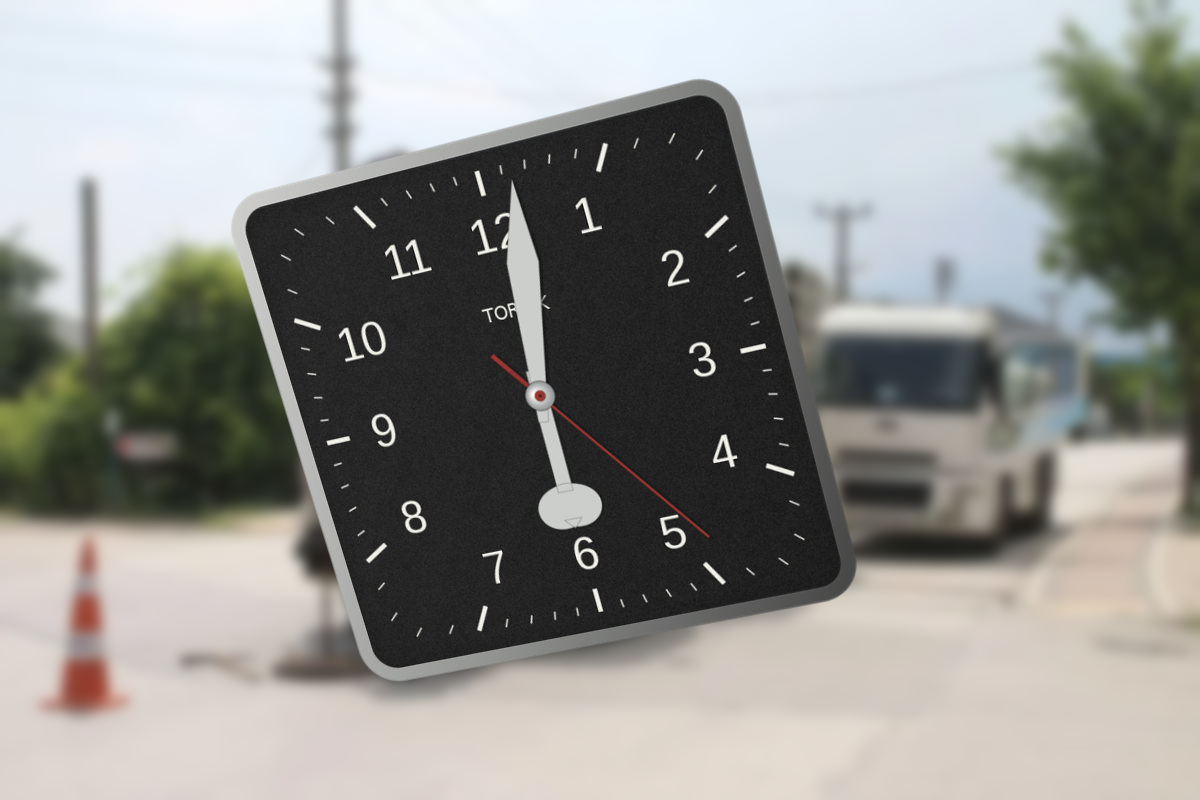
6.01.24
